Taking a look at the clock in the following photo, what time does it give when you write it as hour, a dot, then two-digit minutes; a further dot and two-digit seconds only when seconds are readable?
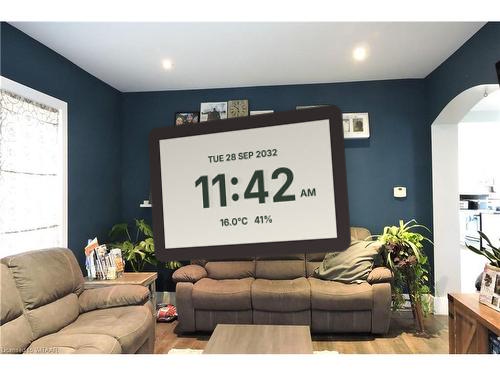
11.42
